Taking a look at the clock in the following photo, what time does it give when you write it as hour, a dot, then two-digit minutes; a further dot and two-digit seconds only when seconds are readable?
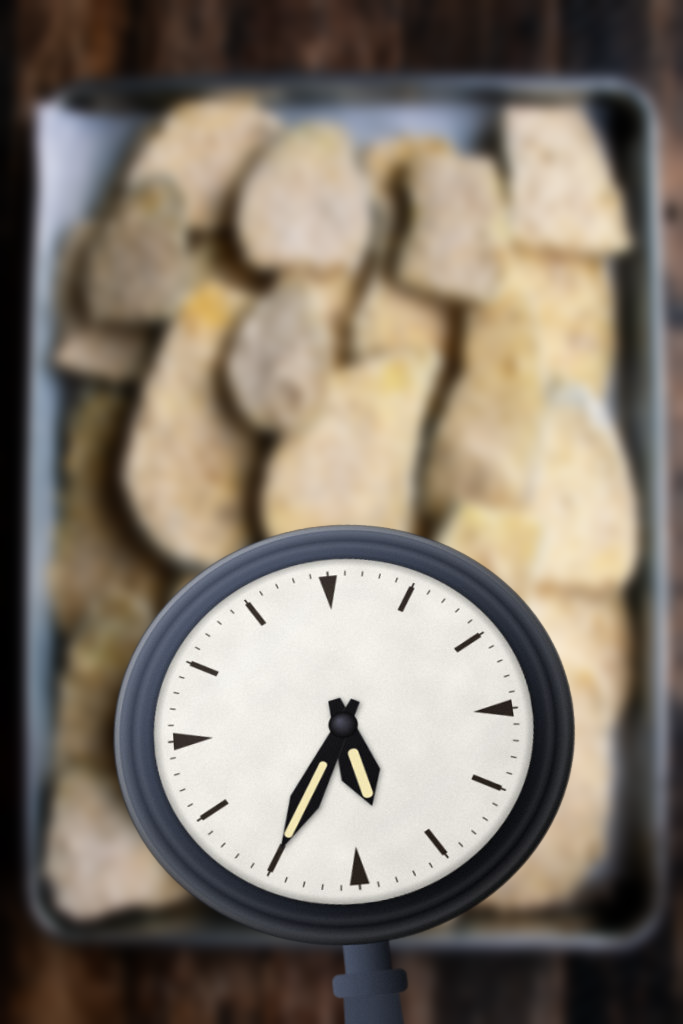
5.35
